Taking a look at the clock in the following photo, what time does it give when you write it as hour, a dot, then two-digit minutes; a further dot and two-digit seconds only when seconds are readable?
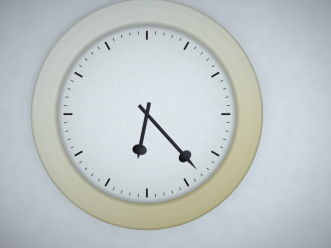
6.23
